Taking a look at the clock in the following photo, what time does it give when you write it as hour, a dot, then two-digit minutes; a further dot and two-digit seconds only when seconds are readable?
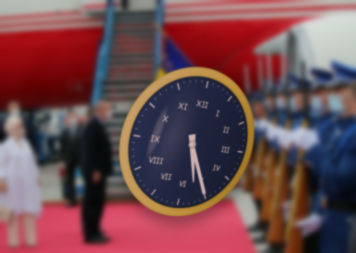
5.25
